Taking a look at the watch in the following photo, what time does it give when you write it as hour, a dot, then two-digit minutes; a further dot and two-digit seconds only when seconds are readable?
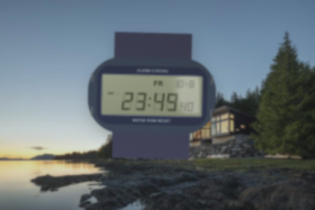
23.49
